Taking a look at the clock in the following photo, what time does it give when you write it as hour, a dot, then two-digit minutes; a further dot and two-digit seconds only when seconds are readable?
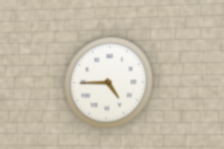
4.45
